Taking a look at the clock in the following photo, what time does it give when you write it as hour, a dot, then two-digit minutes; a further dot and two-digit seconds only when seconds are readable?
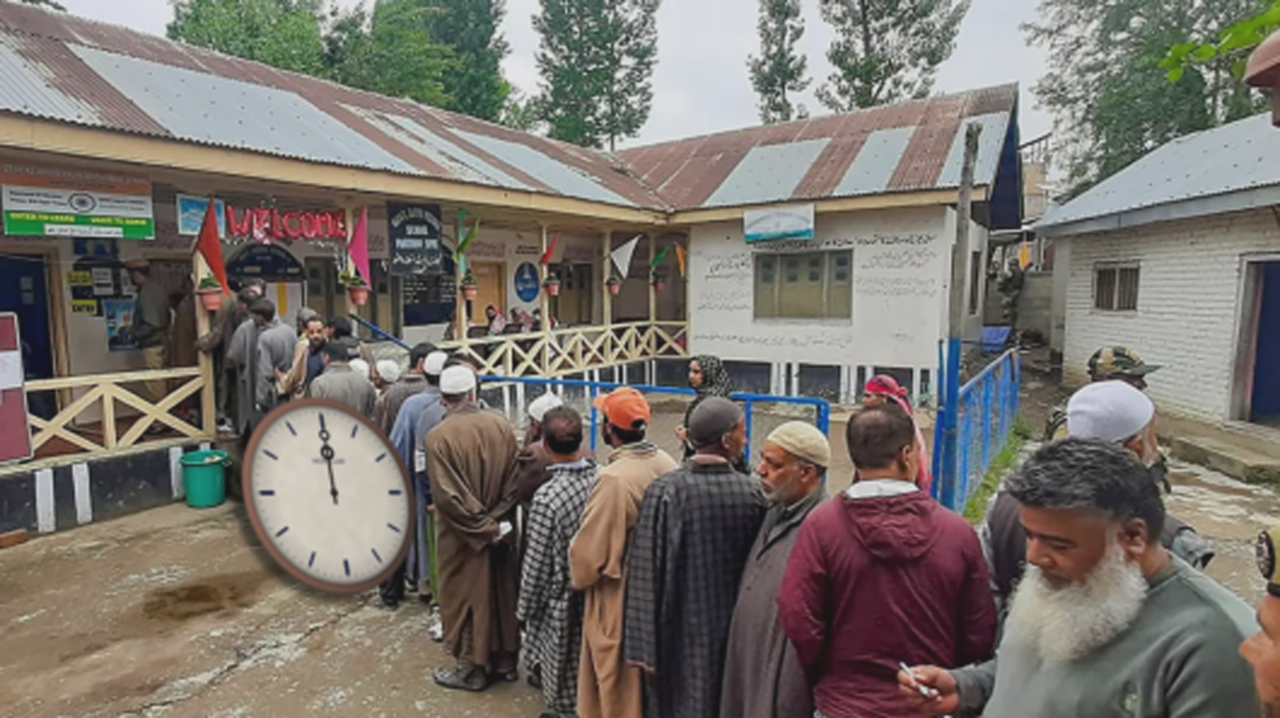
12.00
